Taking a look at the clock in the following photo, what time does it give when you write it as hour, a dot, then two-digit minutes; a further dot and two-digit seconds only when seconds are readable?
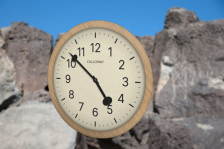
4.52
